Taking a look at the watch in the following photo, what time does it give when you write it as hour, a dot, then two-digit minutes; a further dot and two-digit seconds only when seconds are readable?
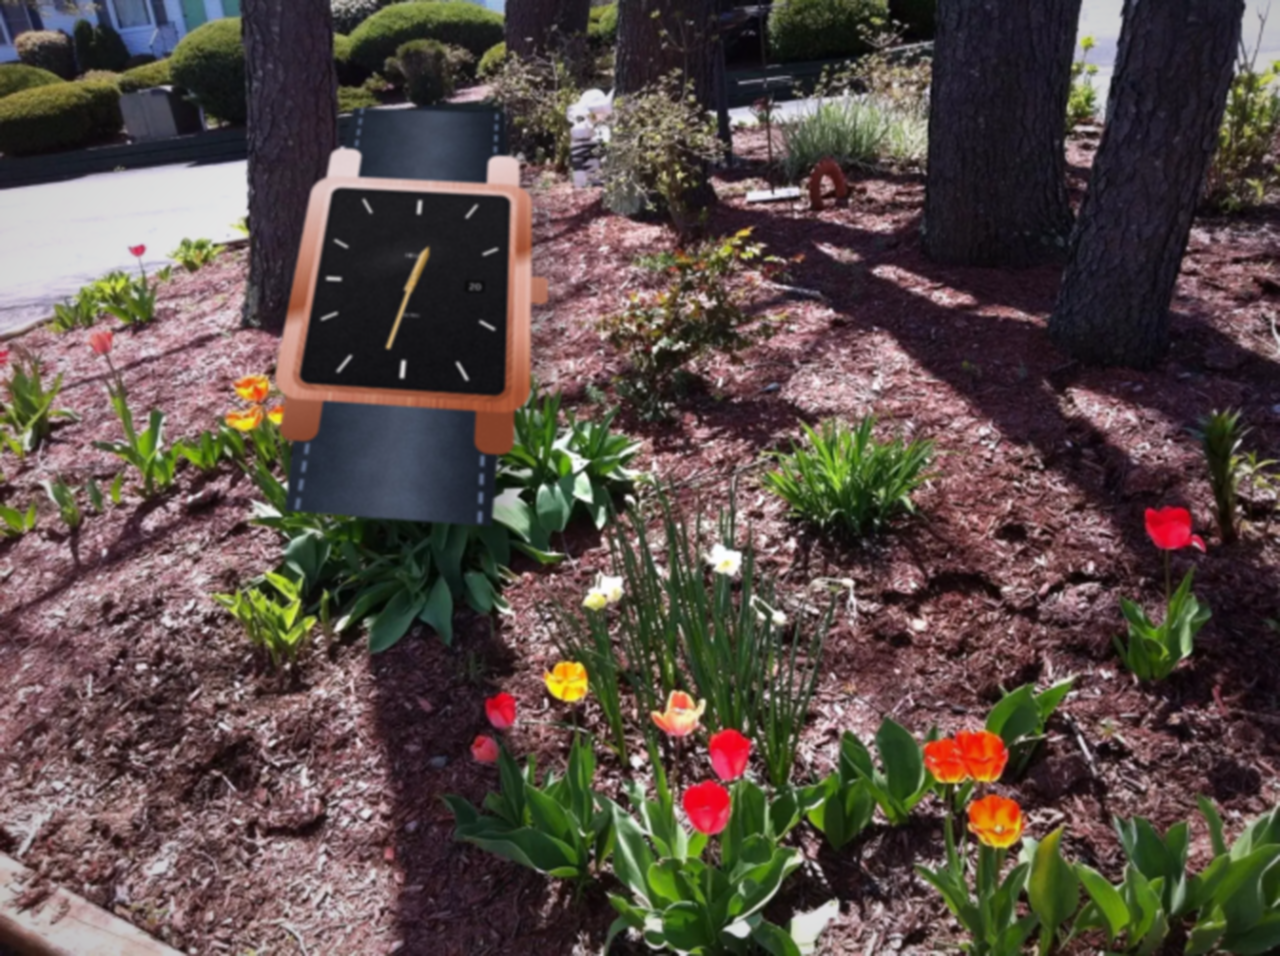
12.32
